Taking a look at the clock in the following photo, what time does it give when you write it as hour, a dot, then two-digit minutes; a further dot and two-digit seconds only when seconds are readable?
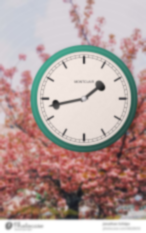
1.43
